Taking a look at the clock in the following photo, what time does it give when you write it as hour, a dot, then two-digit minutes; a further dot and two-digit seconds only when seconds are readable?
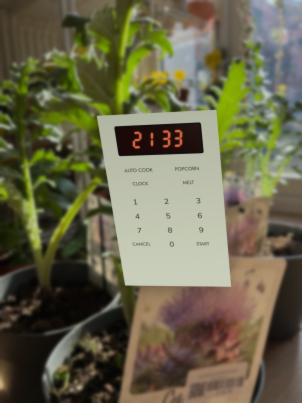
21.33
